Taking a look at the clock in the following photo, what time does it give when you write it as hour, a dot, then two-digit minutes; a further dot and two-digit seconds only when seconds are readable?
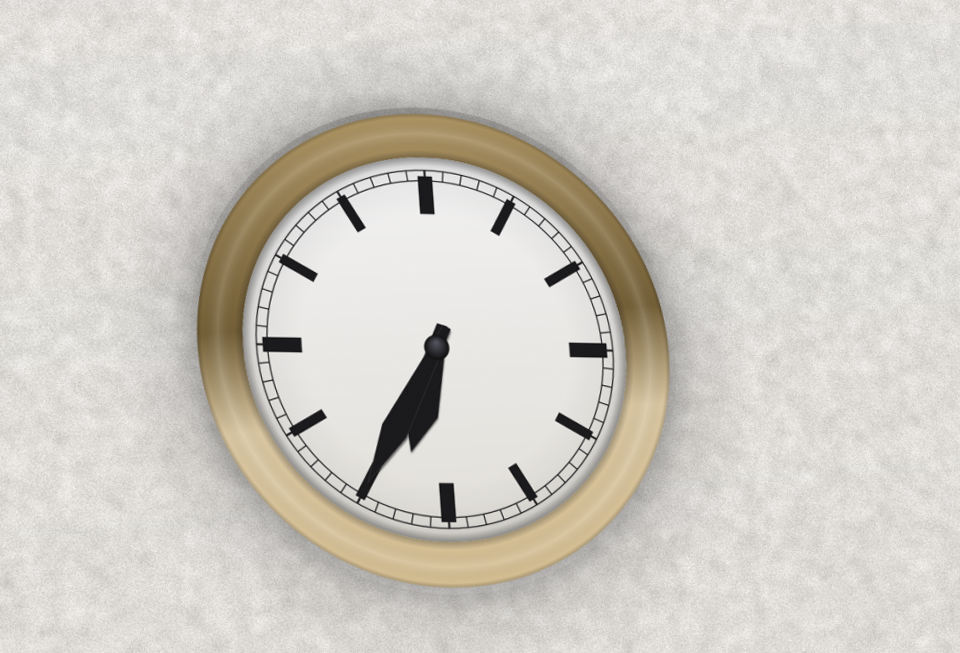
6.35
